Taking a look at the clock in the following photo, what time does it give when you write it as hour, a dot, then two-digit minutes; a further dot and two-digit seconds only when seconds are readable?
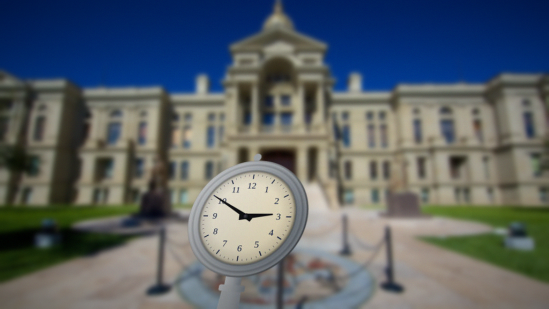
2.50
